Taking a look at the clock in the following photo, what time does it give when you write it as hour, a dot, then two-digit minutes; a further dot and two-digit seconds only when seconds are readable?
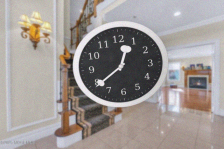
12.39
